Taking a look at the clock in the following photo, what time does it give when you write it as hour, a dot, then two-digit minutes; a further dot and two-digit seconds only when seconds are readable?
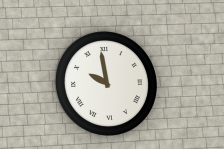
9.59
